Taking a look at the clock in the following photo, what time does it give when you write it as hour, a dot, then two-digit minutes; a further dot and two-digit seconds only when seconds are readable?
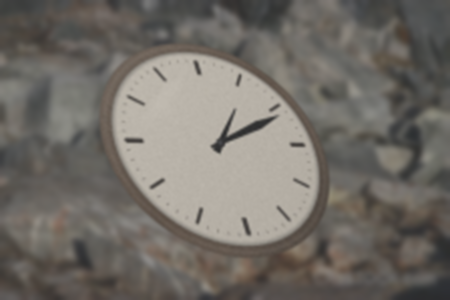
1.11
